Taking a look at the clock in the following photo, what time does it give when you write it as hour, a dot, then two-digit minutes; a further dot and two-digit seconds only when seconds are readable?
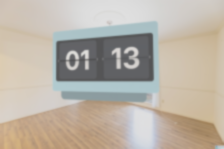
1.13
